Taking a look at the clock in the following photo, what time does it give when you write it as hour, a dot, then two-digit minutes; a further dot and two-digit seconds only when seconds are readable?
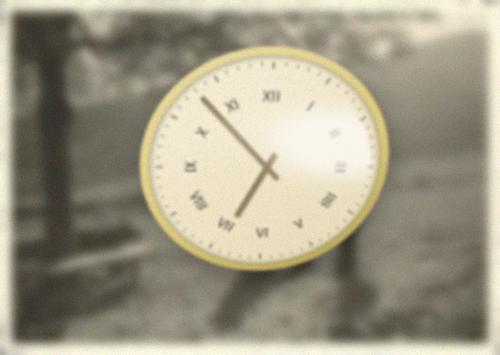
6.53
